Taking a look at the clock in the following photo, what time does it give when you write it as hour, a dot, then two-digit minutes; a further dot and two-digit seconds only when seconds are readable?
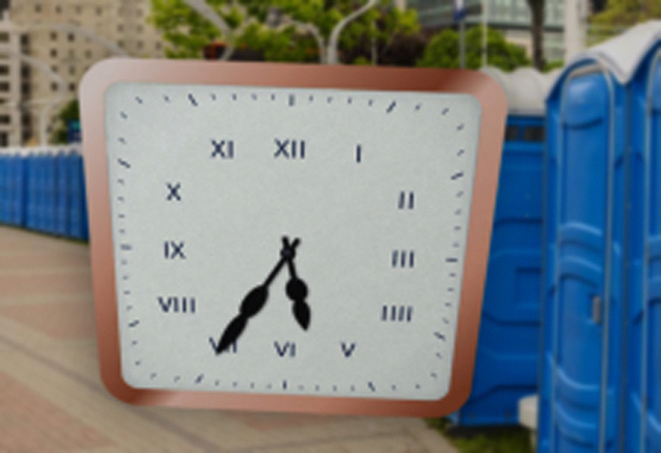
5.35
